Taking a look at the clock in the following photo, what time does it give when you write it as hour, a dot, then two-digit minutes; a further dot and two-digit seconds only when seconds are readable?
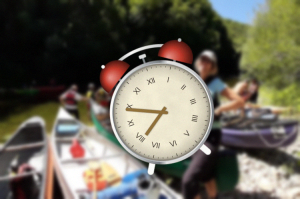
7.49
